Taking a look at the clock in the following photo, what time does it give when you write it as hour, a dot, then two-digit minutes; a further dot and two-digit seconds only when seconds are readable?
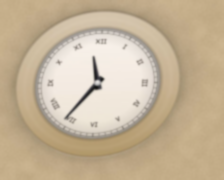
11.36
